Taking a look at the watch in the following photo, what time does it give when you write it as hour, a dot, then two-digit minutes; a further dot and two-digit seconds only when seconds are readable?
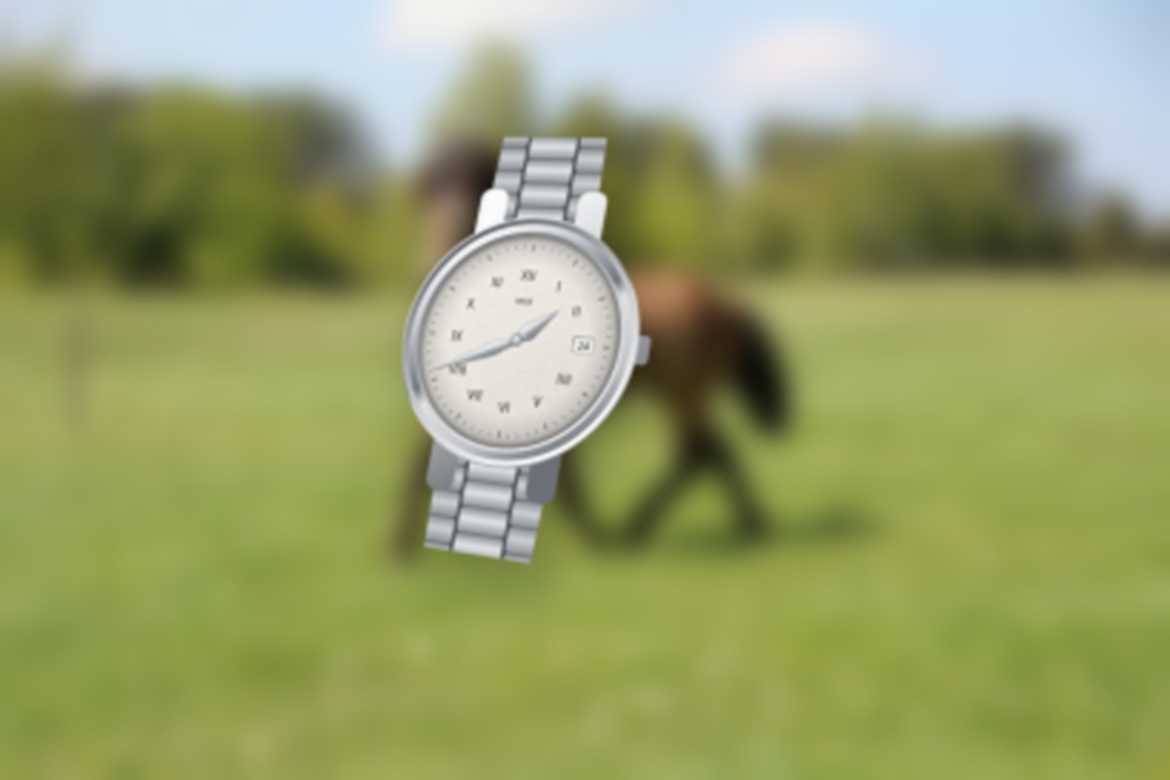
1.41
